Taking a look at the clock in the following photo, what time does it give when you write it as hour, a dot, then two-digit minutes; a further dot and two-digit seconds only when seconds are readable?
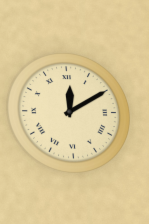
12.10
